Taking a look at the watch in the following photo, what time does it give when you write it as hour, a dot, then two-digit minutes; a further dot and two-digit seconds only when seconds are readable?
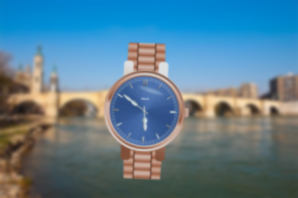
5.51
